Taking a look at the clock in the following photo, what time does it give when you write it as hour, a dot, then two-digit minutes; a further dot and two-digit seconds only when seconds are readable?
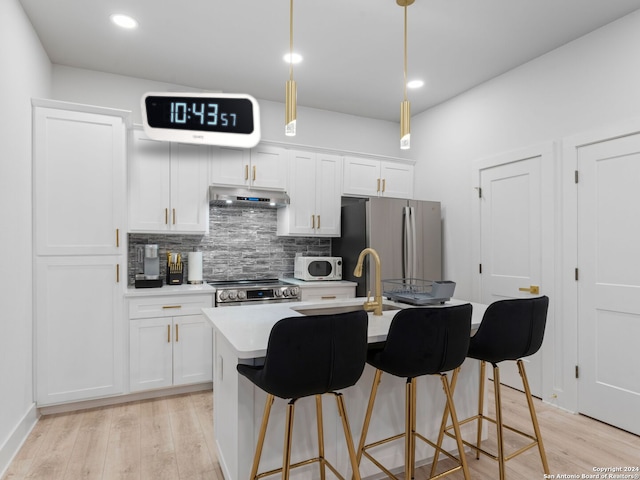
10.43.57
